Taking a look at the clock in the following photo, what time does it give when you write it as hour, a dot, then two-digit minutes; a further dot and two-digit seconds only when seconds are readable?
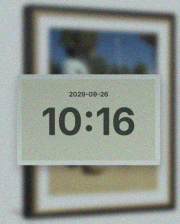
10.16
